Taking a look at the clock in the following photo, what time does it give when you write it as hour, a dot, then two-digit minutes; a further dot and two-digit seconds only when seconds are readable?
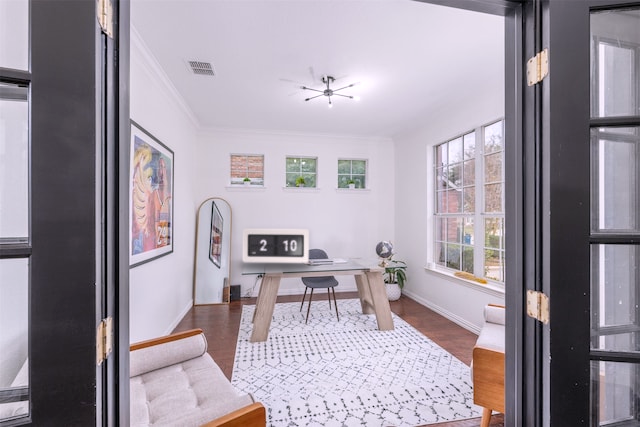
2.10
